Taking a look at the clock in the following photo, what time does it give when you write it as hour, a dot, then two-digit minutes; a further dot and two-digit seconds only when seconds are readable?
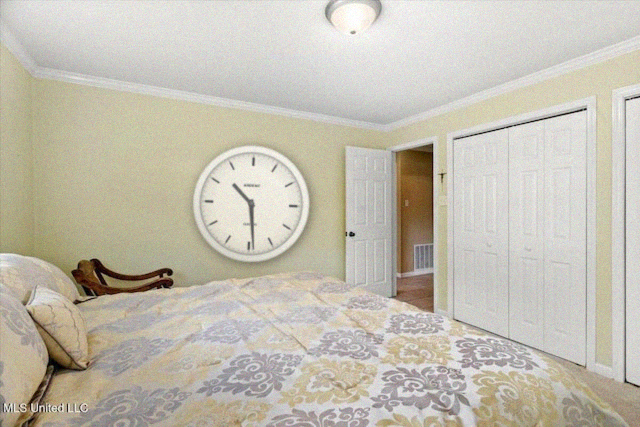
10.29
